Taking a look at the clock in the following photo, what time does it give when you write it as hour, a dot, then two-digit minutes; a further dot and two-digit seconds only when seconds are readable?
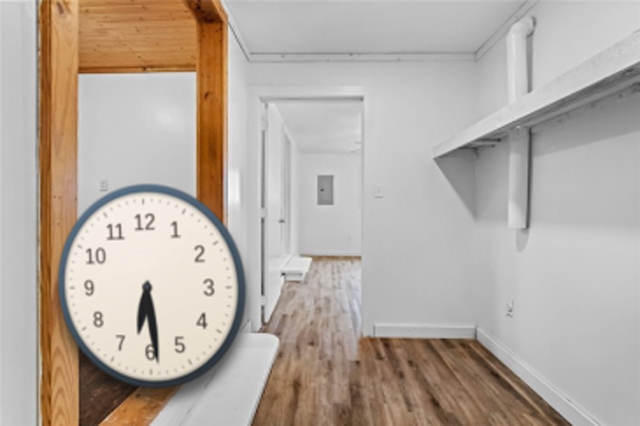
6.29
